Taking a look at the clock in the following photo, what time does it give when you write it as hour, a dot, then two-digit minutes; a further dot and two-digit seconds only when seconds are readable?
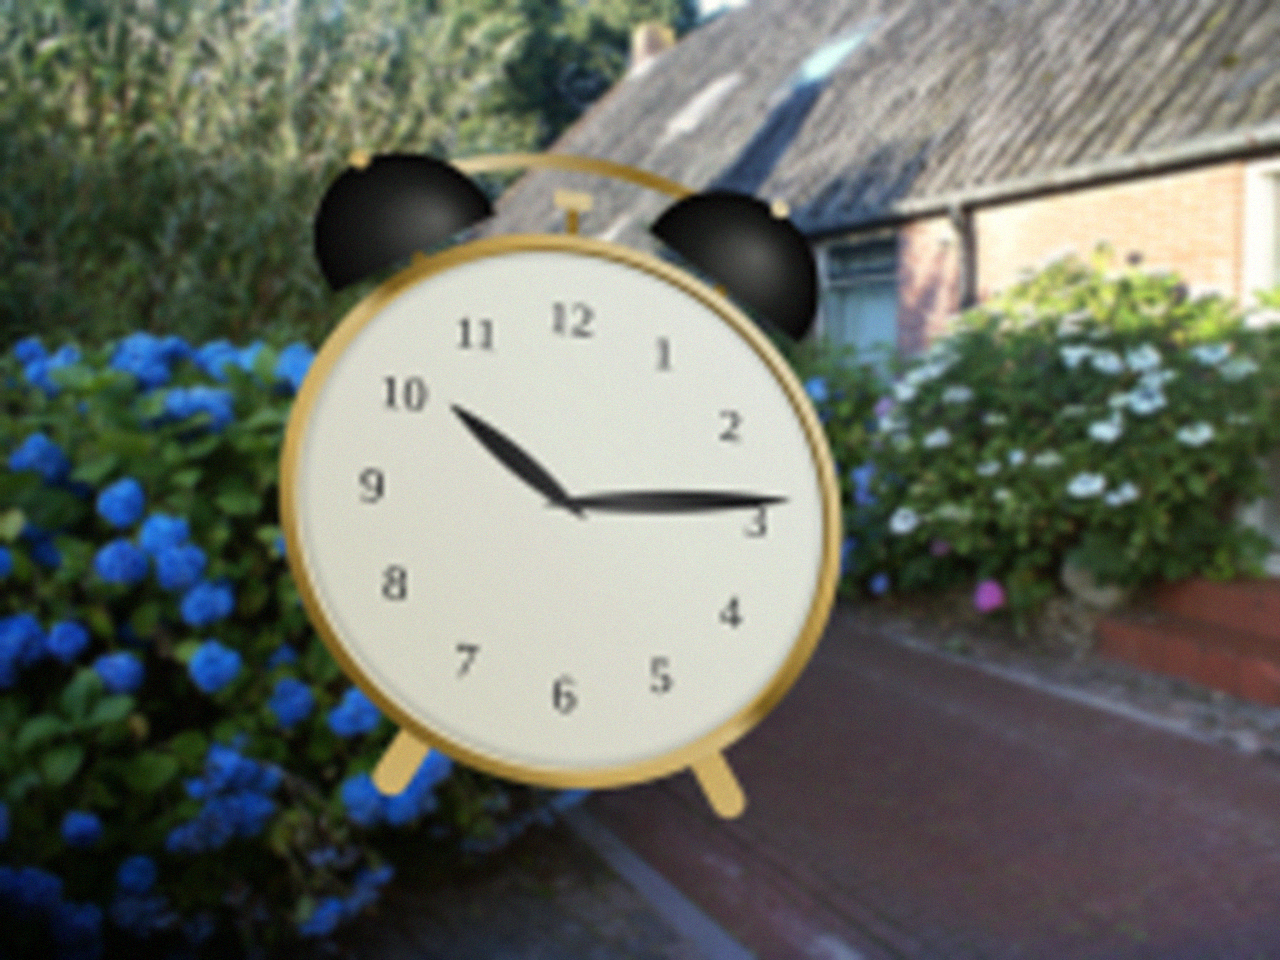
10.14
